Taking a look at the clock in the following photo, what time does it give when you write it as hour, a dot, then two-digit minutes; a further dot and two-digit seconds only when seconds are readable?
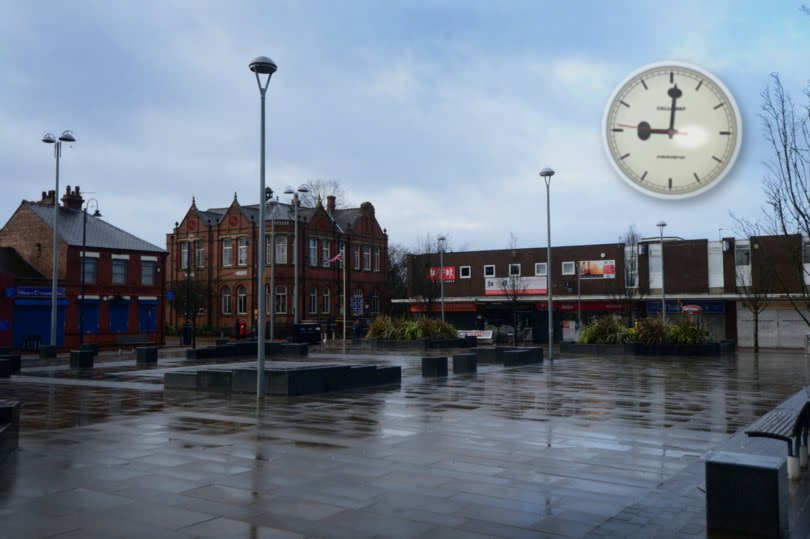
9.00.46
